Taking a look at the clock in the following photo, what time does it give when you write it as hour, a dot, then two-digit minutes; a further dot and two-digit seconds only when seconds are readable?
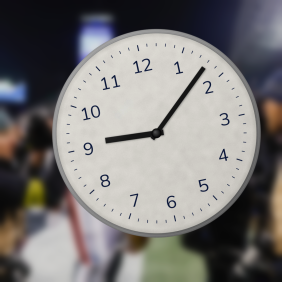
9.08
